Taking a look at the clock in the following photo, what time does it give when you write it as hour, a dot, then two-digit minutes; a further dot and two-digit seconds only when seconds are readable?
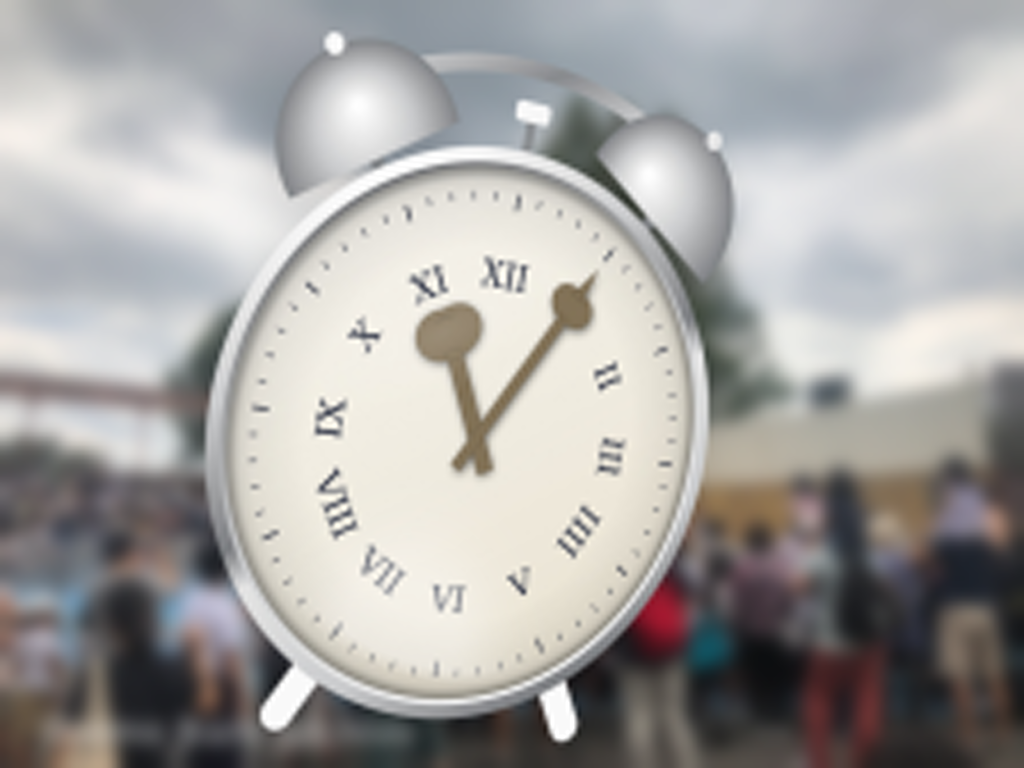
11.05
